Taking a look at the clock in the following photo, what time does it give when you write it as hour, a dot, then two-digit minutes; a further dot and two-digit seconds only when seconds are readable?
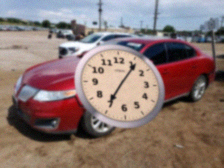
7.06
